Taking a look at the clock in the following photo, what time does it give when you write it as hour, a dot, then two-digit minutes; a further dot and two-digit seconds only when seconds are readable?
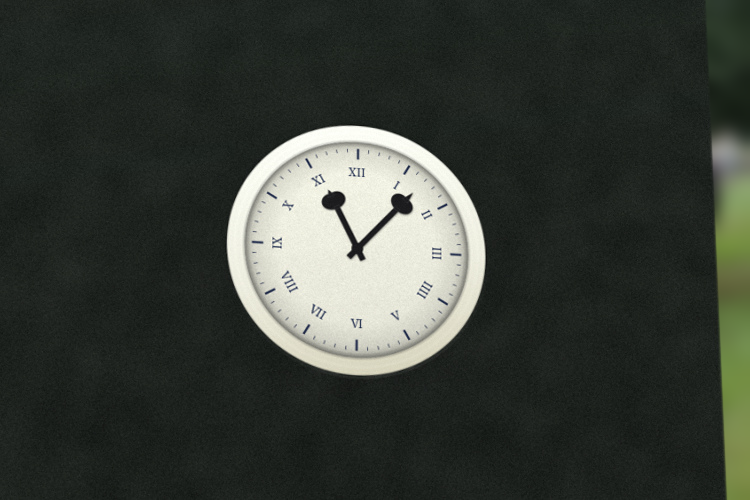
11.07
